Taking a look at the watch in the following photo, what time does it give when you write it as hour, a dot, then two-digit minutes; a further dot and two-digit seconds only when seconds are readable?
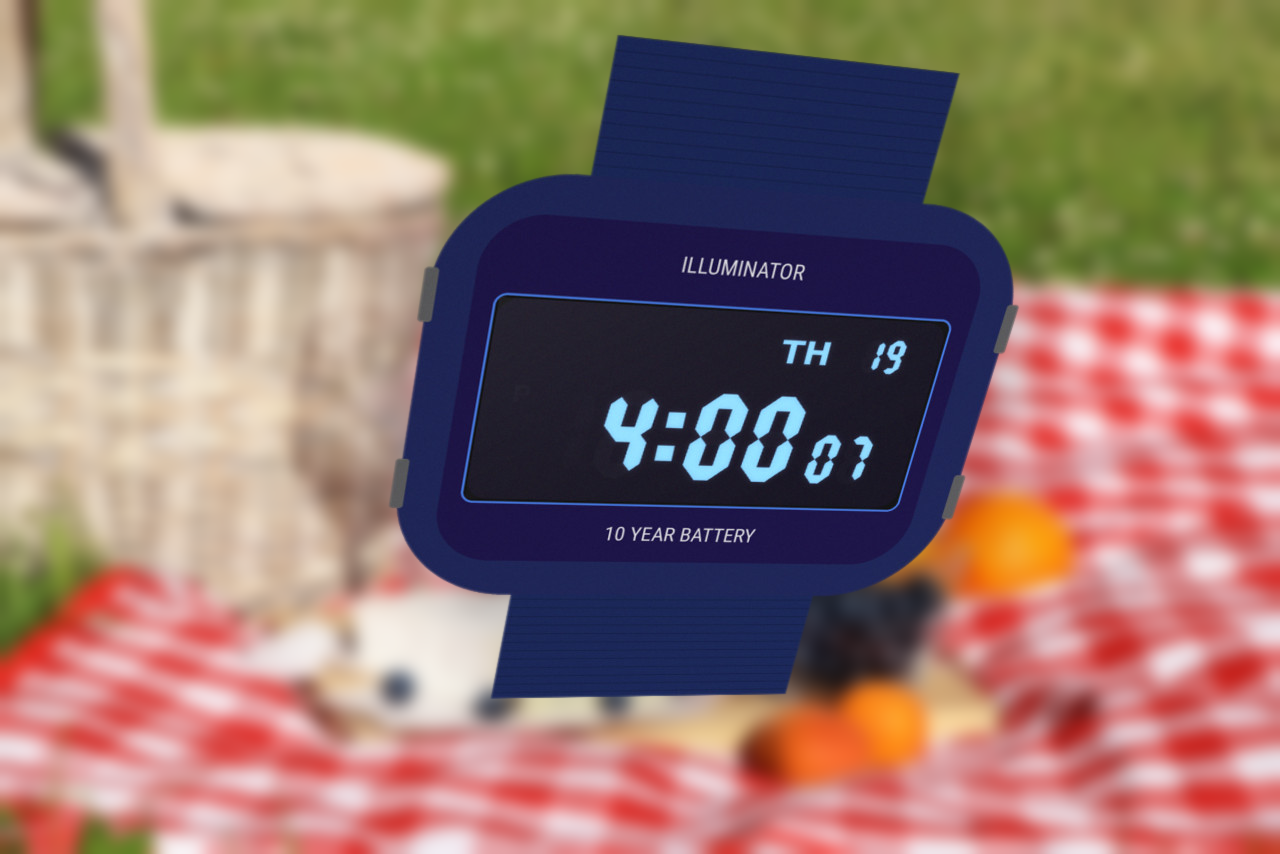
4.00.07
